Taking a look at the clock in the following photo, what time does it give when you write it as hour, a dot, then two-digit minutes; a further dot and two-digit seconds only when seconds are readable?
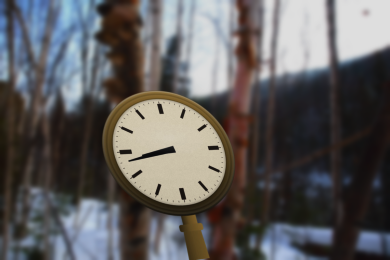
8.43
